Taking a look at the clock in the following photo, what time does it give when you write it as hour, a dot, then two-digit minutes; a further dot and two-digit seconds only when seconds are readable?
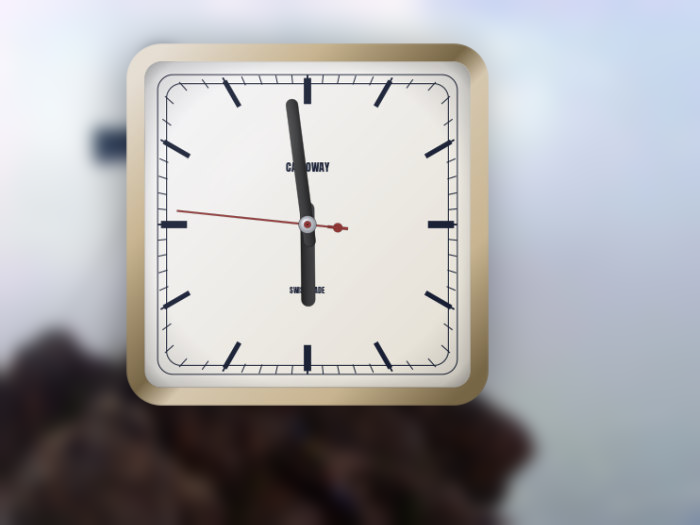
5.58.46
